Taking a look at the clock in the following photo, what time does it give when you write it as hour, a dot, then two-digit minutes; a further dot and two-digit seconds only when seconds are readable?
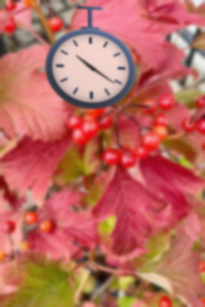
10.21
